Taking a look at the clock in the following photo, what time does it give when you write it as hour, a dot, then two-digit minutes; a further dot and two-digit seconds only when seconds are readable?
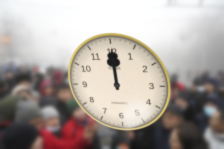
12.00
